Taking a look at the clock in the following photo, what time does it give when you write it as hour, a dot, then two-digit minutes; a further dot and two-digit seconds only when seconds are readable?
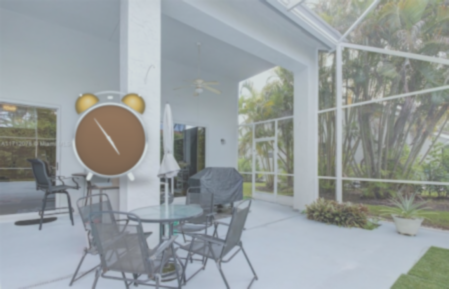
4.54
